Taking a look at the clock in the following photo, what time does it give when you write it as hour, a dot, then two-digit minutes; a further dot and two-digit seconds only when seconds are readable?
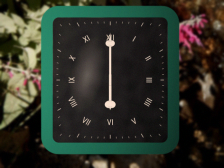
6.00
